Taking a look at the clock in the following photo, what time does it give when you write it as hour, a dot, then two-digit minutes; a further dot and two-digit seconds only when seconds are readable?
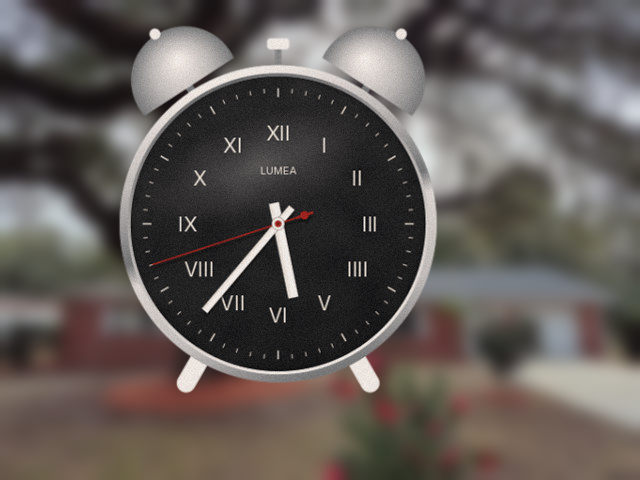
5.36.42
